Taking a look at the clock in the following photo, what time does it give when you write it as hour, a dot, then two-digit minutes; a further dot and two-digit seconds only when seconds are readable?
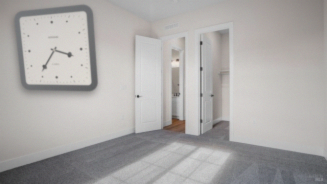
3.36
